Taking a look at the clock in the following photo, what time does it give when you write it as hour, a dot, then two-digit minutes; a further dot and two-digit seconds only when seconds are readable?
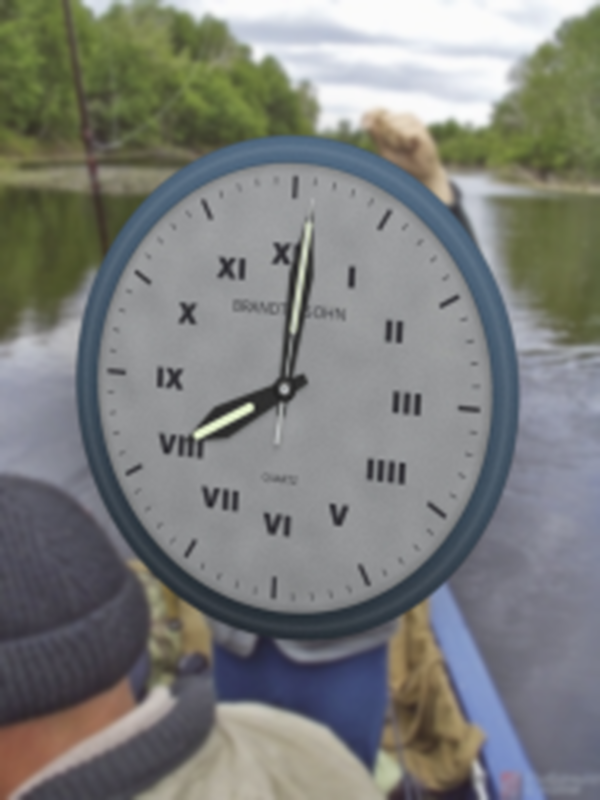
8.01.01
